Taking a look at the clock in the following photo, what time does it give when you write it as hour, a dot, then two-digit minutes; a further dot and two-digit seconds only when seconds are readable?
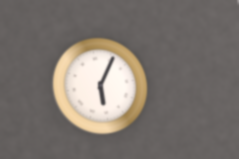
6.06
